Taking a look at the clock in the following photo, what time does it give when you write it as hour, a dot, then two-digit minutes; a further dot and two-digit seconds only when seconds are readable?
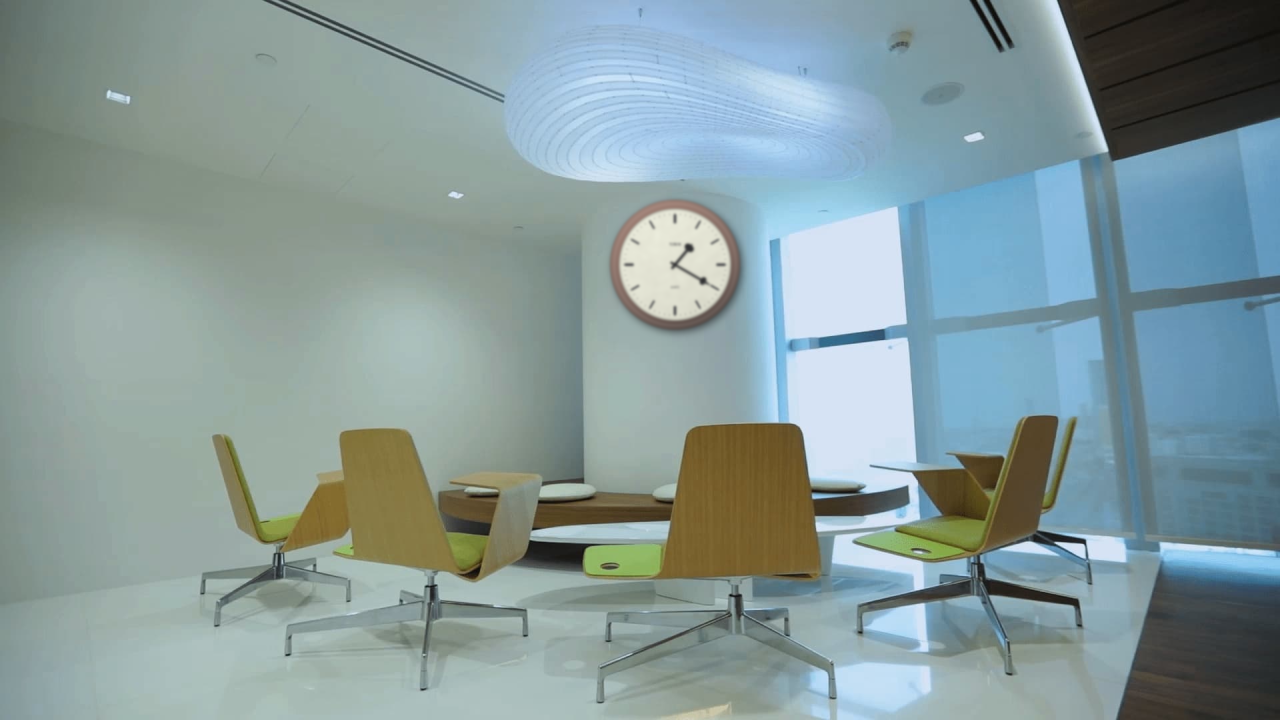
1.20
